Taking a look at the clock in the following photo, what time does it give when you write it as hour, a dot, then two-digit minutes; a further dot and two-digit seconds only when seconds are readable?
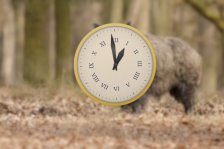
12.59
